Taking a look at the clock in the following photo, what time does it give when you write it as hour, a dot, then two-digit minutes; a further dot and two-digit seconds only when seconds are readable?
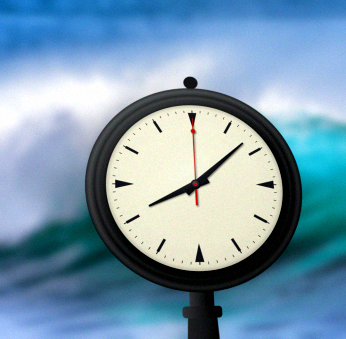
8.08.00
